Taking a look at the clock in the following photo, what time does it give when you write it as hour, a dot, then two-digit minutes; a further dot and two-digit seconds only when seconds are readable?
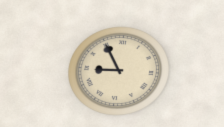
8.55
